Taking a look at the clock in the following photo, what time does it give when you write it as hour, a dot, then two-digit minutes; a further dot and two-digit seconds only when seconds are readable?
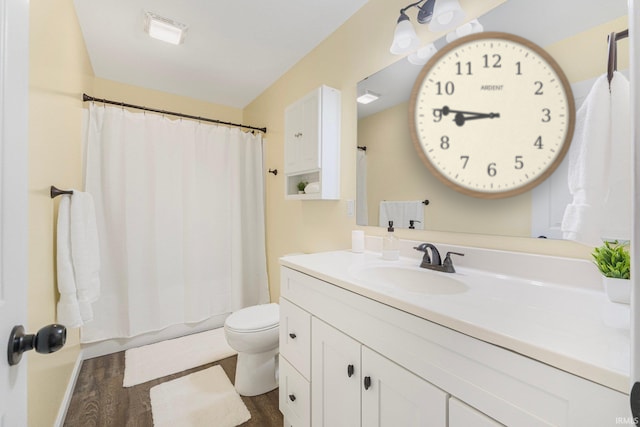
8.46
